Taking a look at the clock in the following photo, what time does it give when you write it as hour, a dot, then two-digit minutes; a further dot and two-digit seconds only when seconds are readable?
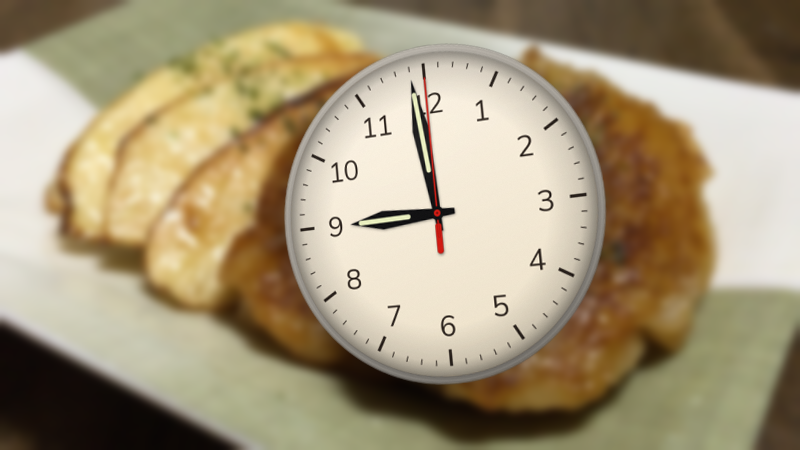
8.59.00
